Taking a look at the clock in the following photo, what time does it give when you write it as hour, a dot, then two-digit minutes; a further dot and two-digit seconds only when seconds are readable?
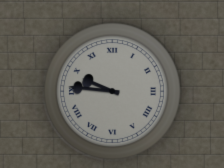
9.46
